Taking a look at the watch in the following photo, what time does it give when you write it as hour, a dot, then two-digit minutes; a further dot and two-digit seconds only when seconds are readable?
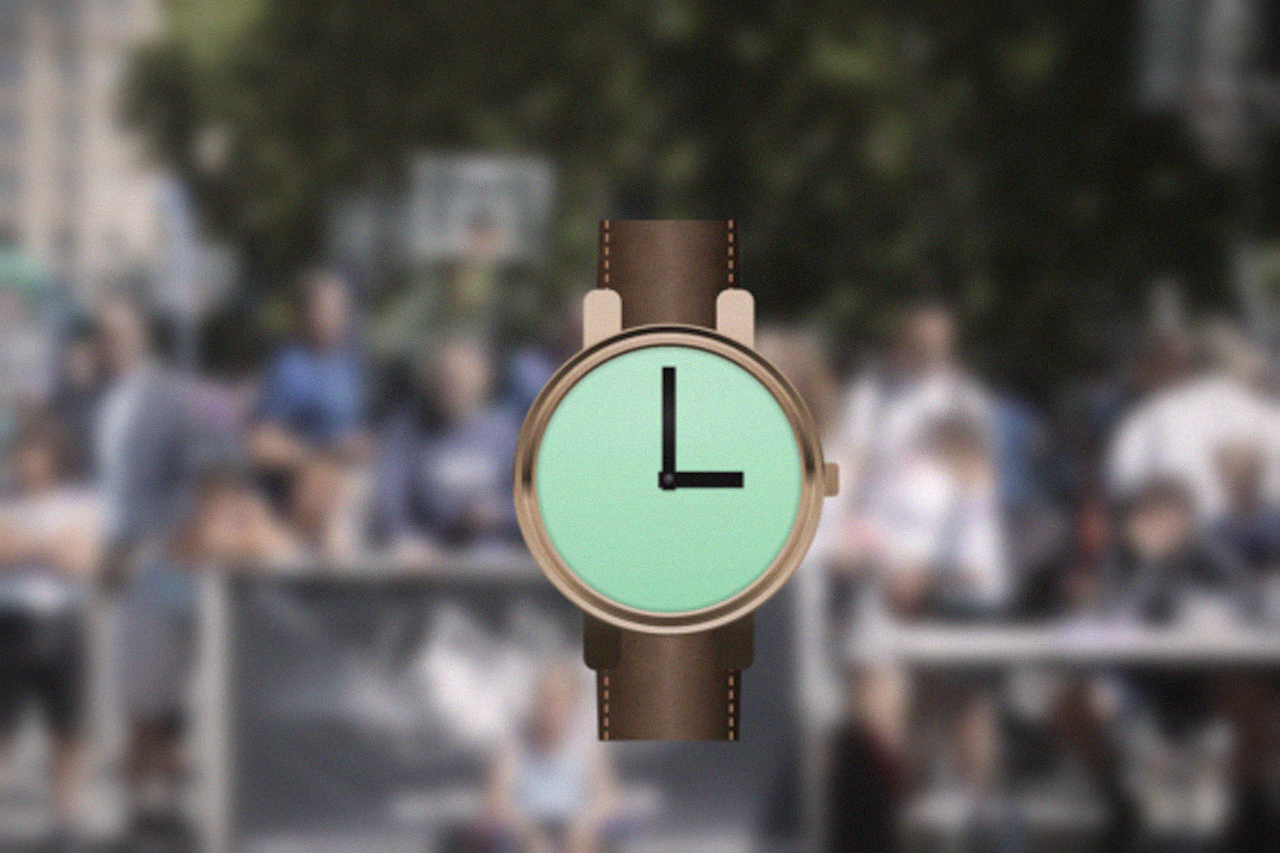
3.00
